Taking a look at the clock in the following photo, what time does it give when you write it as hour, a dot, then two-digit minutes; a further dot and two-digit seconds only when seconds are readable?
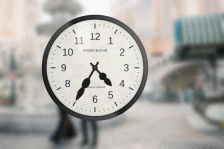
4.35
